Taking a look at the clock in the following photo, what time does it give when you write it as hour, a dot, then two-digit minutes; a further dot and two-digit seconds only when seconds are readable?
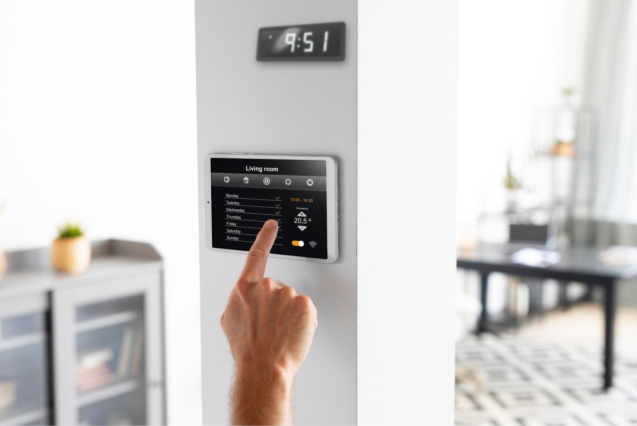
9.51
